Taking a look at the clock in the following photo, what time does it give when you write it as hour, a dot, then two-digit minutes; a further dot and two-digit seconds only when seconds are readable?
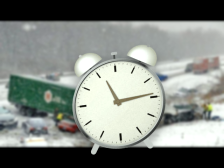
11.14
